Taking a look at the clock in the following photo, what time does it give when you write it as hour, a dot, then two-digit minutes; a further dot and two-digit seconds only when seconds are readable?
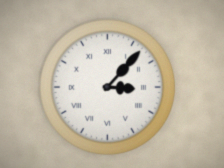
3.07
